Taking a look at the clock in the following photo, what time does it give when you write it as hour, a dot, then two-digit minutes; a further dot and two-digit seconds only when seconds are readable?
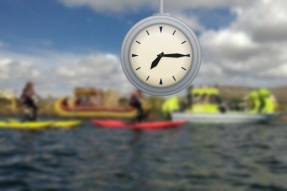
7.15
